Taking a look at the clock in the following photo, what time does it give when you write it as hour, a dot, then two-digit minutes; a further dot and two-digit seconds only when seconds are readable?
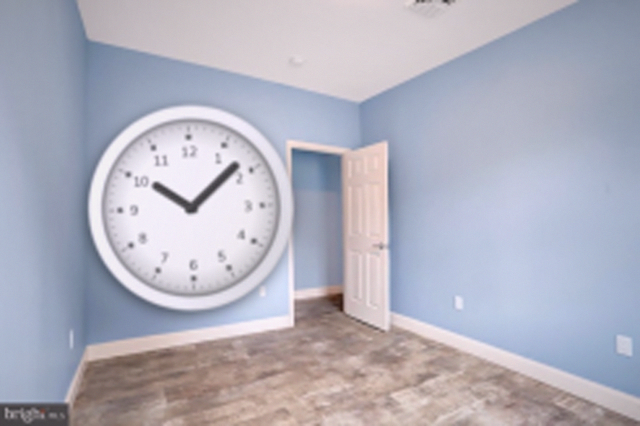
10.08
